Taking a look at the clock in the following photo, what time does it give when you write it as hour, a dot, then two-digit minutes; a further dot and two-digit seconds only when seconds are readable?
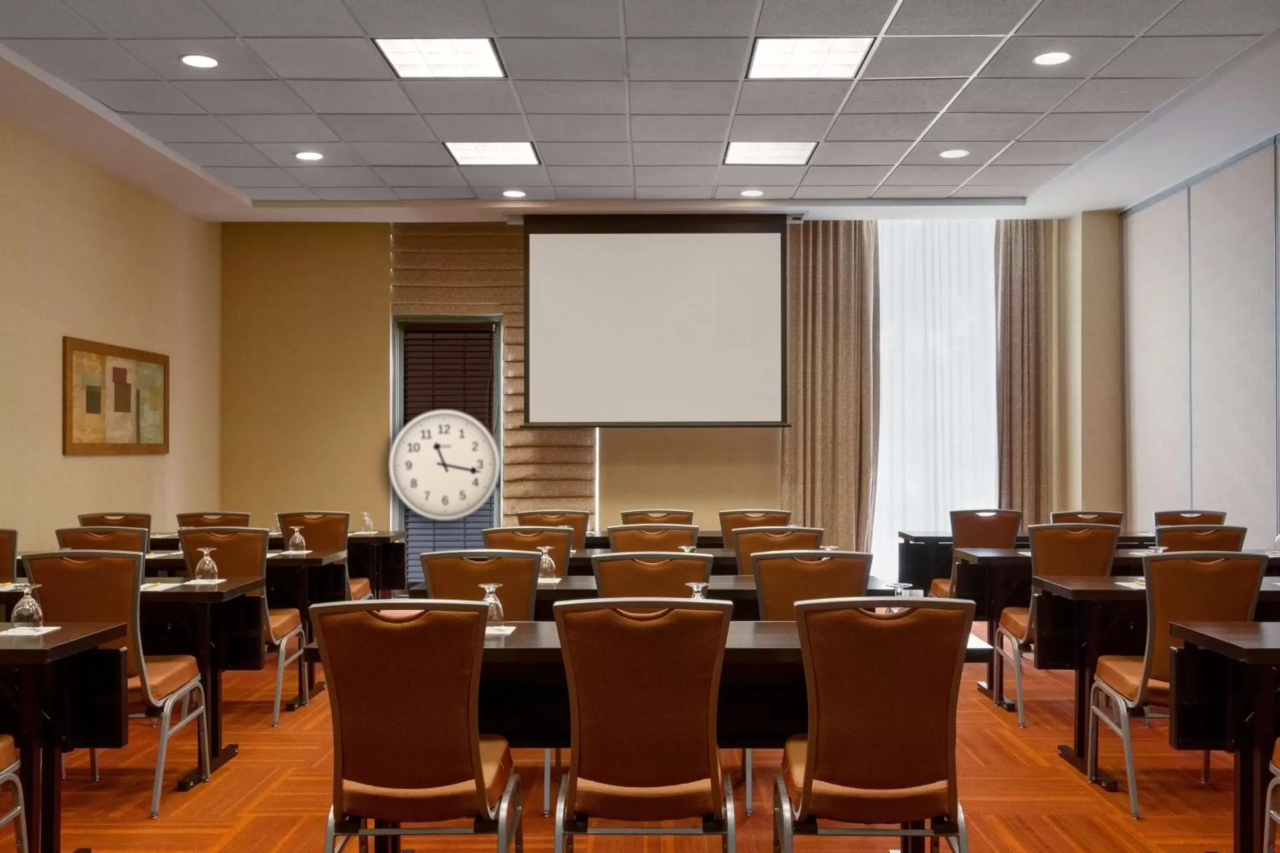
11.17
